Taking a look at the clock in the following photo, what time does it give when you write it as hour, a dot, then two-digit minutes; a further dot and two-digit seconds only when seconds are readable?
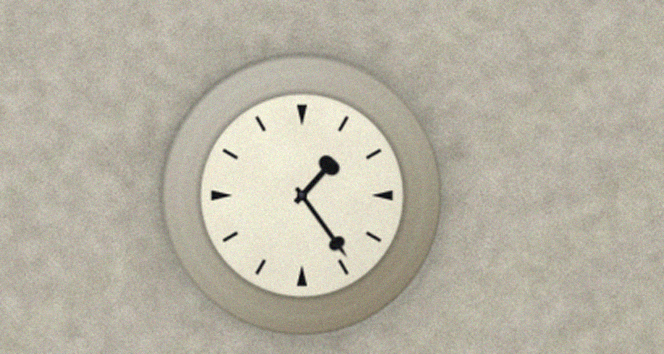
1.24
